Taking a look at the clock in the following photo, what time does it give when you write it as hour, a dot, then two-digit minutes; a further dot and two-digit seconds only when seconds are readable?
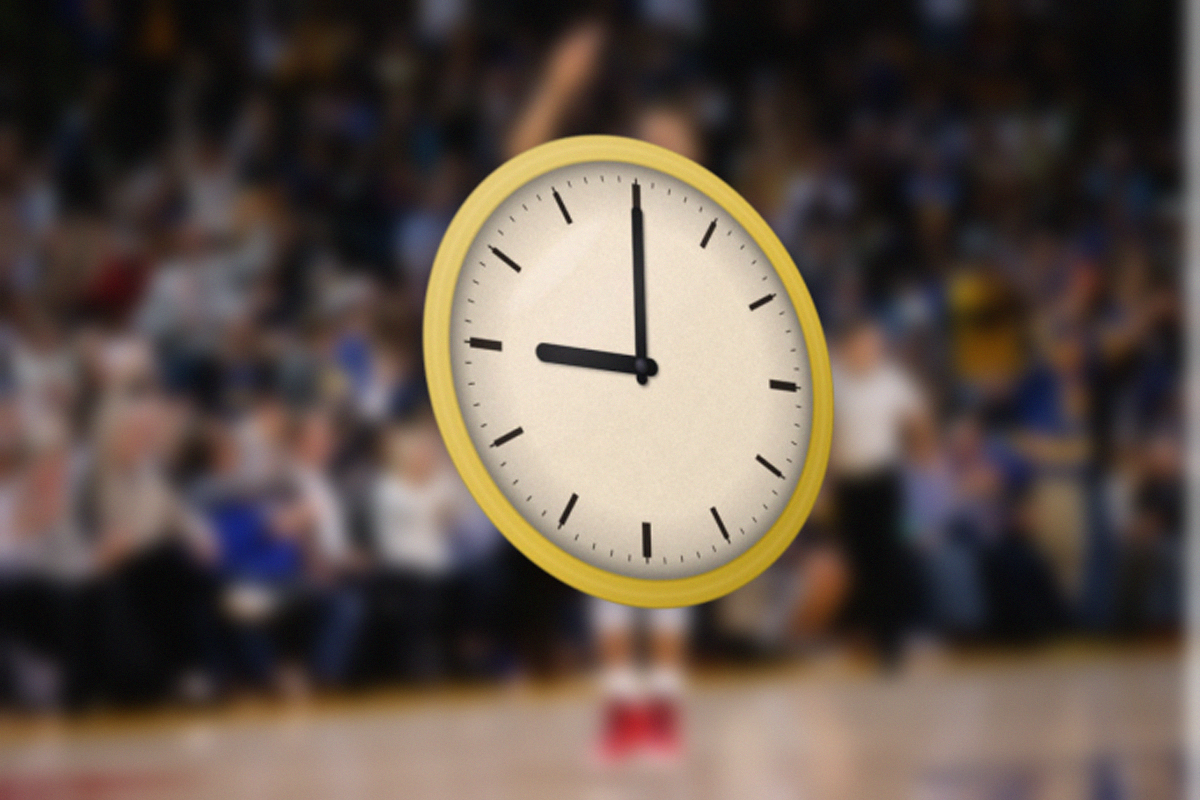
9.00
